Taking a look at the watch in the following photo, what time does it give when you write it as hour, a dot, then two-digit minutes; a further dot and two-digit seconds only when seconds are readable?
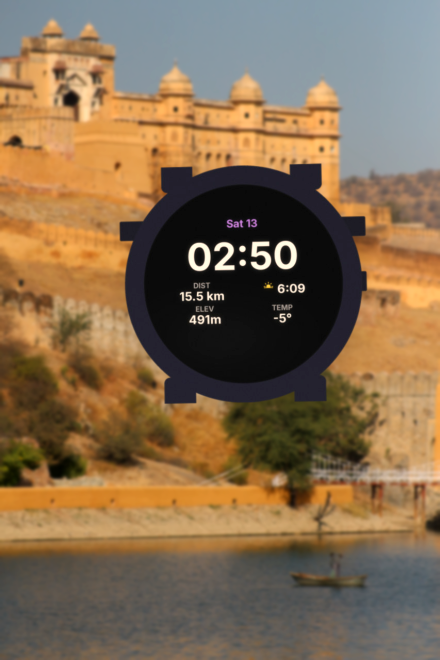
2.50
